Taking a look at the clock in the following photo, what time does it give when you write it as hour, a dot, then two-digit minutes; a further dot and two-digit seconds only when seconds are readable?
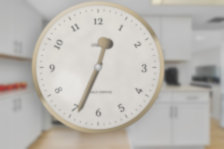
12.34
